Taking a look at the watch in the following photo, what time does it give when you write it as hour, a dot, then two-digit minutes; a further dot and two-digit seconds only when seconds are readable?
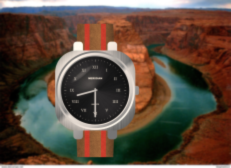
8.30
